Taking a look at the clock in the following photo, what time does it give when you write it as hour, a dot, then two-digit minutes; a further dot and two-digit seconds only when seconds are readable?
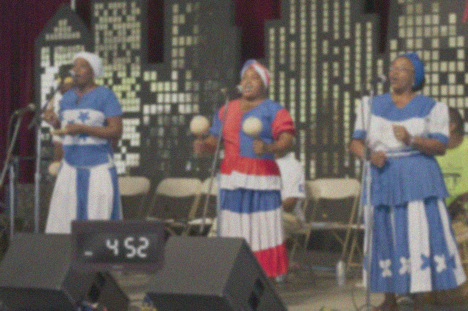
4.52
